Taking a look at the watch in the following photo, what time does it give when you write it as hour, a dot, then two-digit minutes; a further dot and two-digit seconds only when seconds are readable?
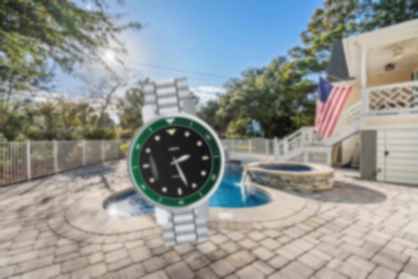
2.27
